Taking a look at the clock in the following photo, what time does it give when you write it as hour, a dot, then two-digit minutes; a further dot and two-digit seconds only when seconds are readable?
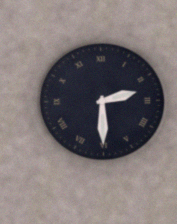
2.30
